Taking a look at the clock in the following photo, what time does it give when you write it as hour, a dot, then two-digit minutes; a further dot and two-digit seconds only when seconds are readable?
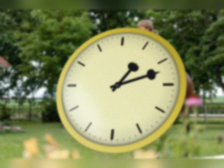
1.12
